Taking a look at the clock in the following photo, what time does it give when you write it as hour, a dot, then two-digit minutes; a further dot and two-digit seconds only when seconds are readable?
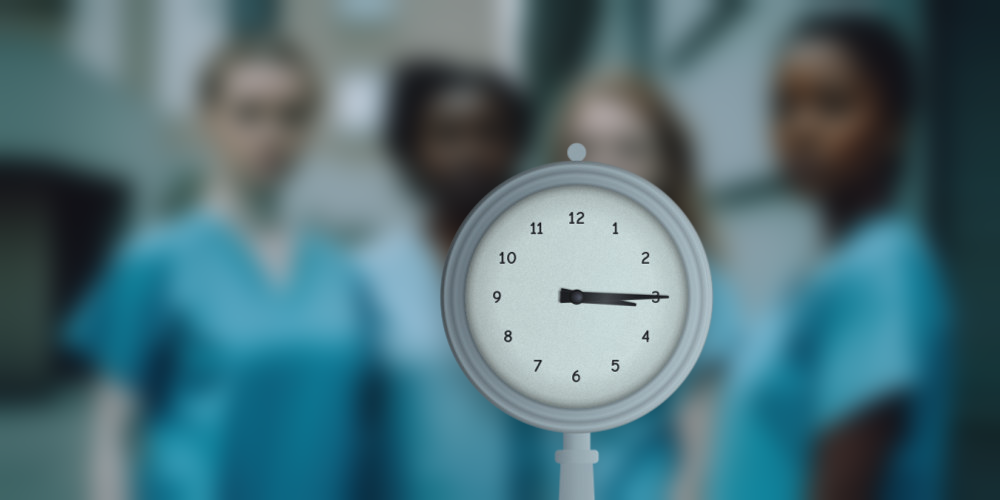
3.15
